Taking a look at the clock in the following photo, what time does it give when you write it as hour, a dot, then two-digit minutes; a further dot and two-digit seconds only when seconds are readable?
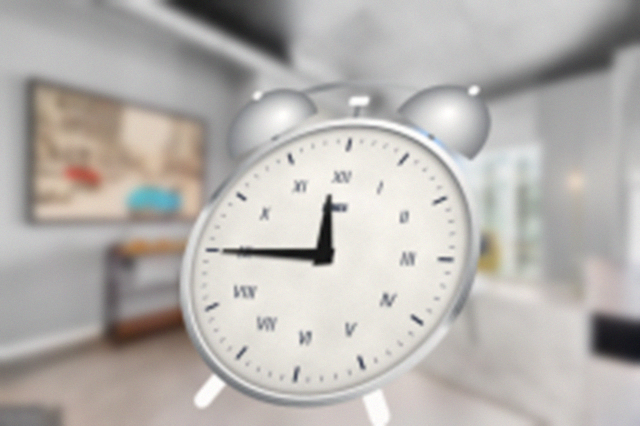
11.45
